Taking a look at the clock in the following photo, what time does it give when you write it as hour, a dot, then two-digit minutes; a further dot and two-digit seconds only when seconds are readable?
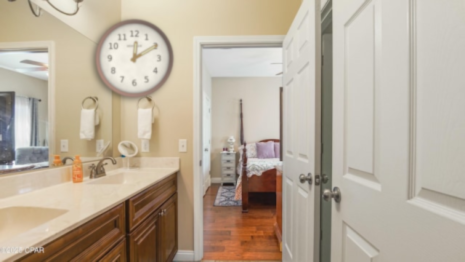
12.10
